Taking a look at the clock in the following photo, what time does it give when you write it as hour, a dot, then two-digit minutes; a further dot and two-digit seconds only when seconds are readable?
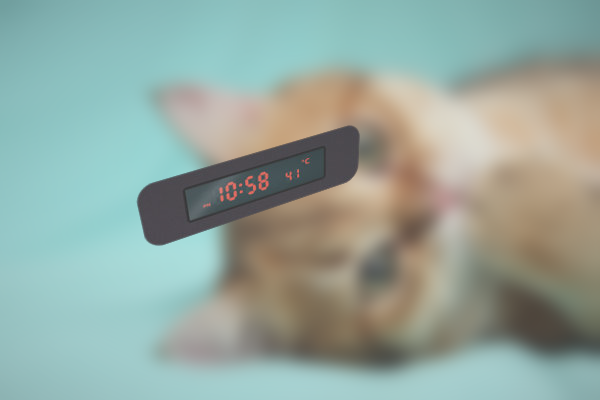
10.58
